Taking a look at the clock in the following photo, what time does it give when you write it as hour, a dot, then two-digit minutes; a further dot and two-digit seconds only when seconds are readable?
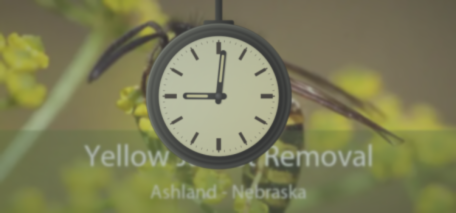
9.01
